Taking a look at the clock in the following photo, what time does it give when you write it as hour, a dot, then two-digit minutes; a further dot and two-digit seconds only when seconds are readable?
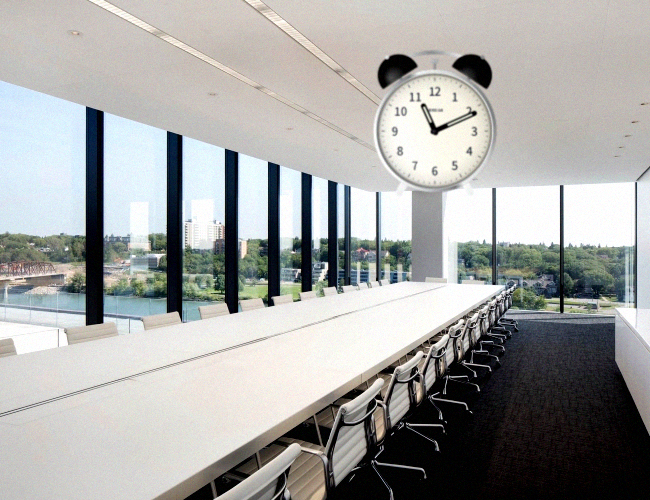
11.11
